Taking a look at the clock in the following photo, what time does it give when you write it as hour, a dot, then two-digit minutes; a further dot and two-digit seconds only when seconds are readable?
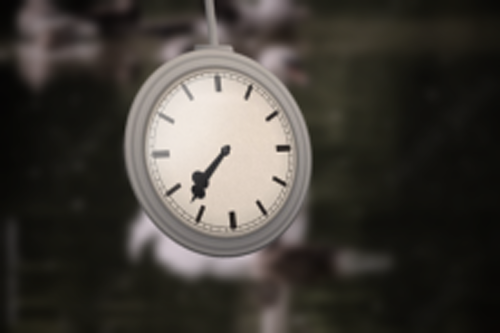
7.37
